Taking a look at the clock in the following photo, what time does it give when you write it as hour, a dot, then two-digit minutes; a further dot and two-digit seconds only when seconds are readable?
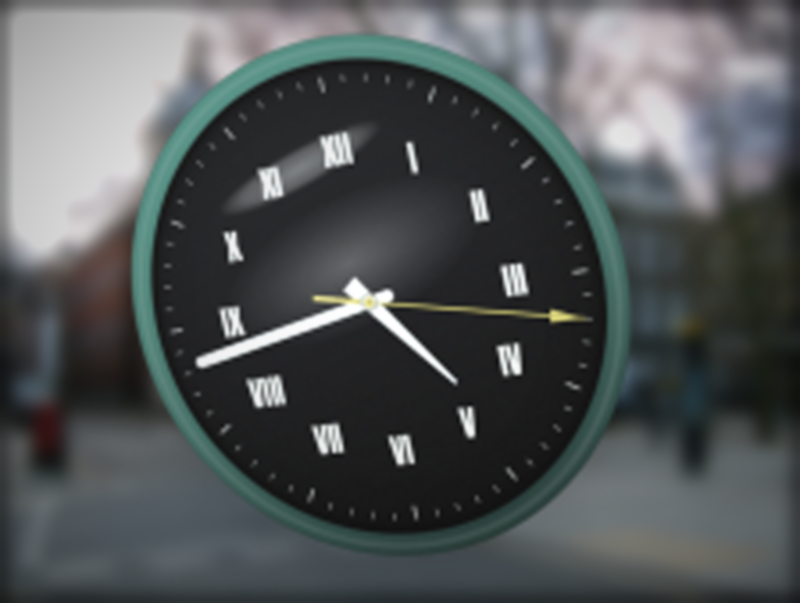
4.43.17
